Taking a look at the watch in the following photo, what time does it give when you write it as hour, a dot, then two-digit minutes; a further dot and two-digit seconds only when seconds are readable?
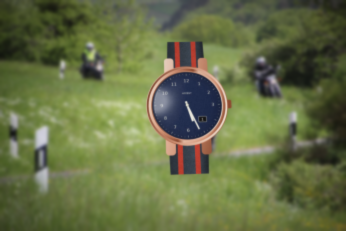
5.26
